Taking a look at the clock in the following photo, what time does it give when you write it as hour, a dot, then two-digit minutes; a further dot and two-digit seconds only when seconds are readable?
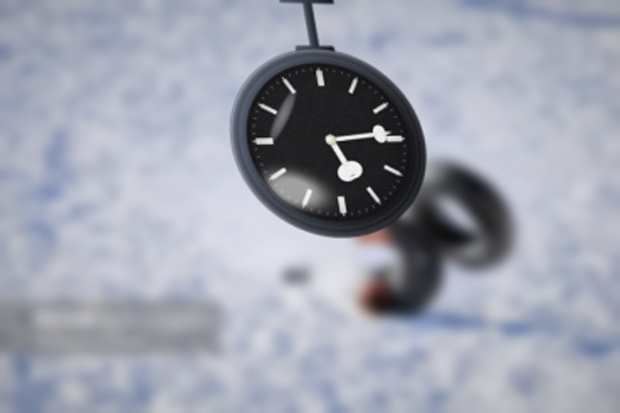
5.14
